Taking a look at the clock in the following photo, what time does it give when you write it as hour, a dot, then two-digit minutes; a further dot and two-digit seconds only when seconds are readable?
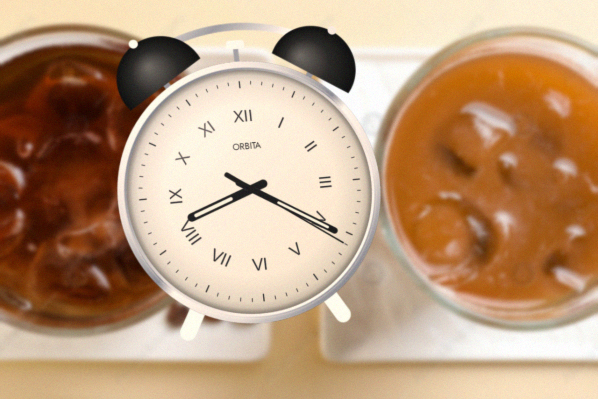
8.20.21
